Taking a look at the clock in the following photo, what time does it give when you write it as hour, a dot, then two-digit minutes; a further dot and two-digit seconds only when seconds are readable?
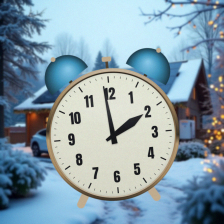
1.59
